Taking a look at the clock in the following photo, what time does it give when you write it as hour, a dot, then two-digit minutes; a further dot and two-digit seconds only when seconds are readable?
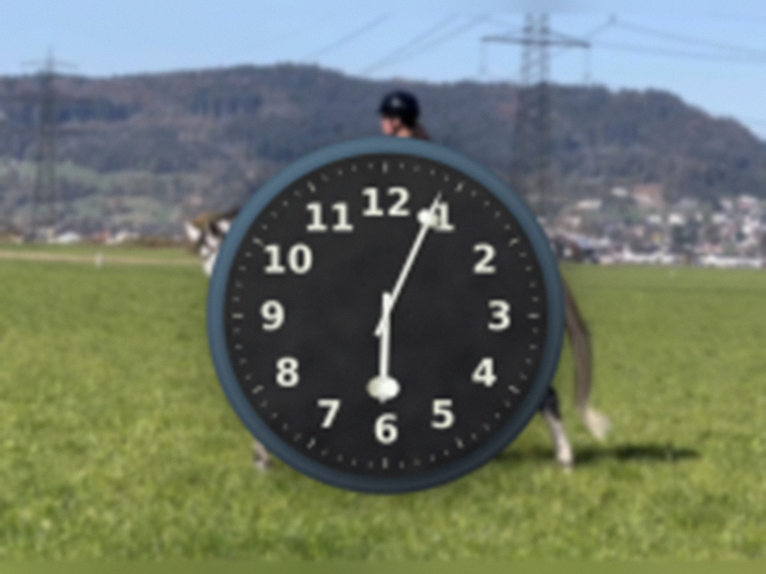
6.04
